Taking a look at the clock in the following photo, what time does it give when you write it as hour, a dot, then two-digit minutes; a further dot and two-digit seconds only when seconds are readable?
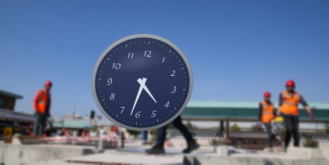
4.32
